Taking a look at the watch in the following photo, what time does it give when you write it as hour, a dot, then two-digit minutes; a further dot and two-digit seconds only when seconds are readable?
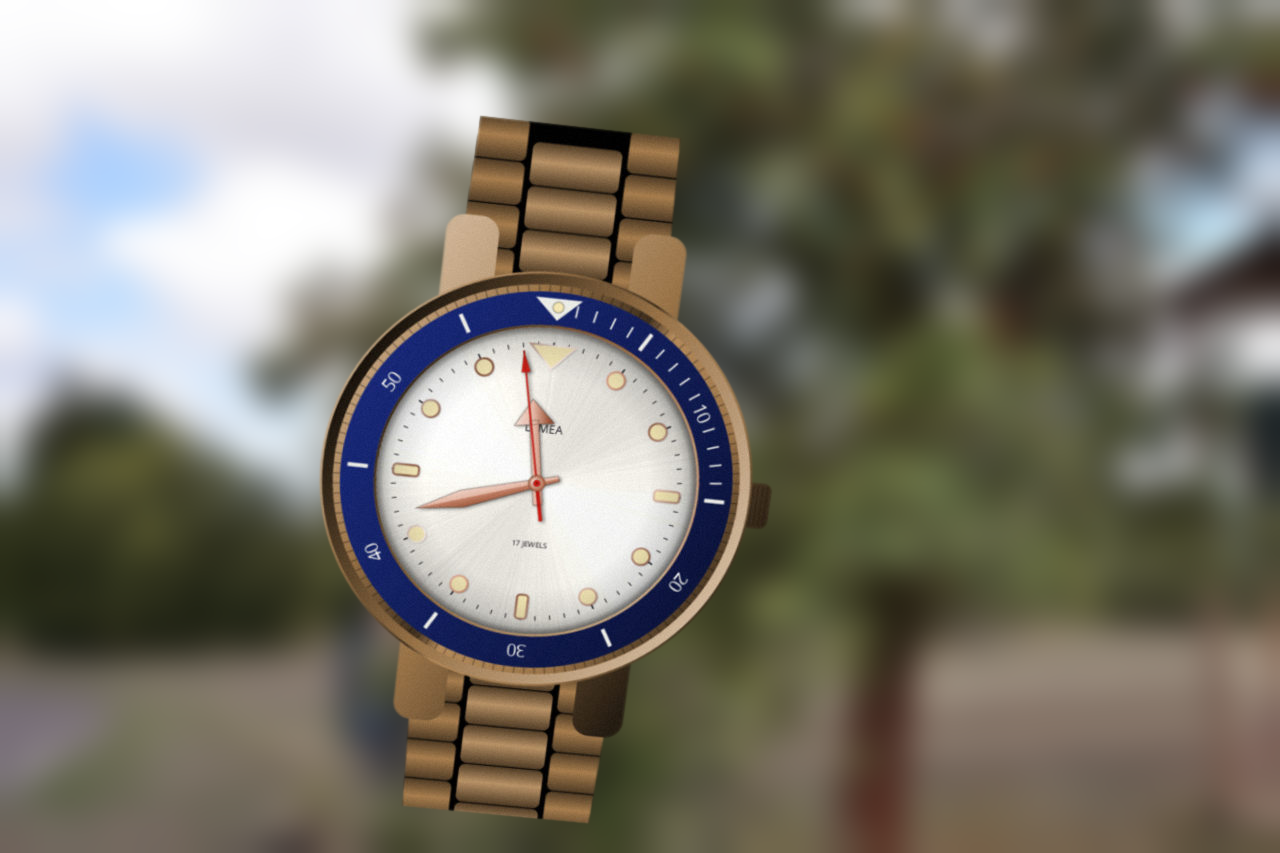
11.41.58
